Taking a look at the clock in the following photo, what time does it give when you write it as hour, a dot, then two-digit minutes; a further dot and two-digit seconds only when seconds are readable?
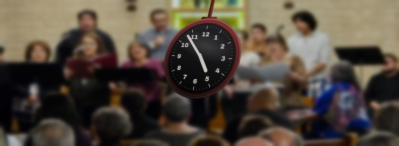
4.53
